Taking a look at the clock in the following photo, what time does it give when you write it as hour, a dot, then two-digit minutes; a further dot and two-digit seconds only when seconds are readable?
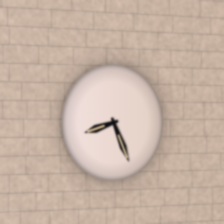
8.26
